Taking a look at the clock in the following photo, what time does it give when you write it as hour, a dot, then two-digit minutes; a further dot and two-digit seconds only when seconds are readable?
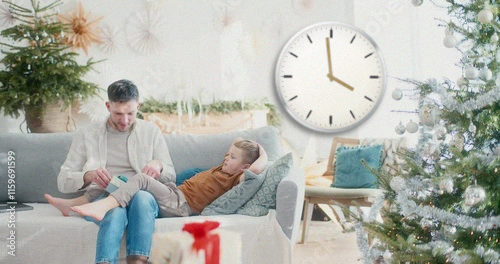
3.59
